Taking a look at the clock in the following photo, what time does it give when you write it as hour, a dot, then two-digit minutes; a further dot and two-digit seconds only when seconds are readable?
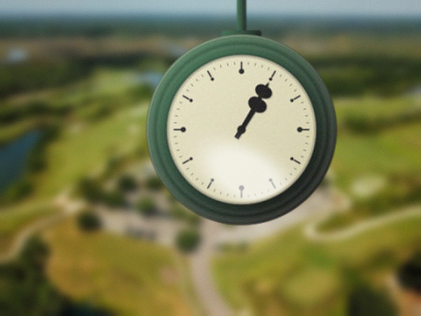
1.05
